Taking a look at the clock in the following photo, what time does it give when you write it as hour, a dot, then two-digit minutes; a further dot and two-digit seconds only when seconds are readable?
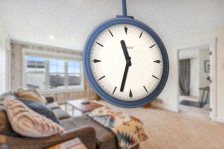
11.33
